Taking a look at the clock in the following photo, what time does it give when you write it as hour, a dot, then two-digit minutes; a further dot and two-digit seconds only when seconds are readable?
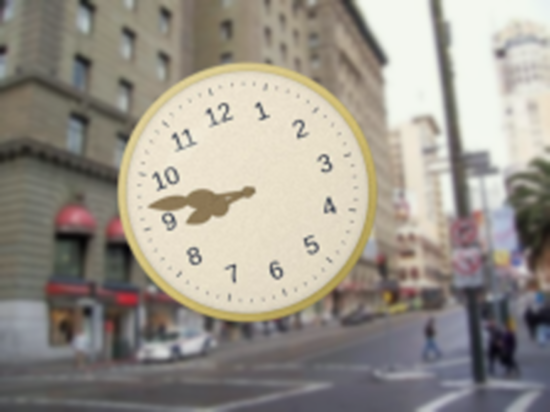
8.47
